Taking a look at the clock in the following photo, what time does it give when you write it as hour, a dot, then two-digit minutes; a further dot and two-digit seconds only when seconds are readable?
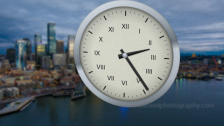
2.24
